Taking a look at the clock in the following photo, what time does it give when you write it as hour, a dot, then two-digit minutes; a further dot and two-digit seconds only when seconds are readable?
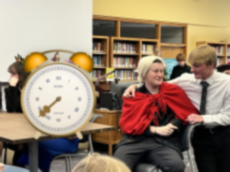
7.38
